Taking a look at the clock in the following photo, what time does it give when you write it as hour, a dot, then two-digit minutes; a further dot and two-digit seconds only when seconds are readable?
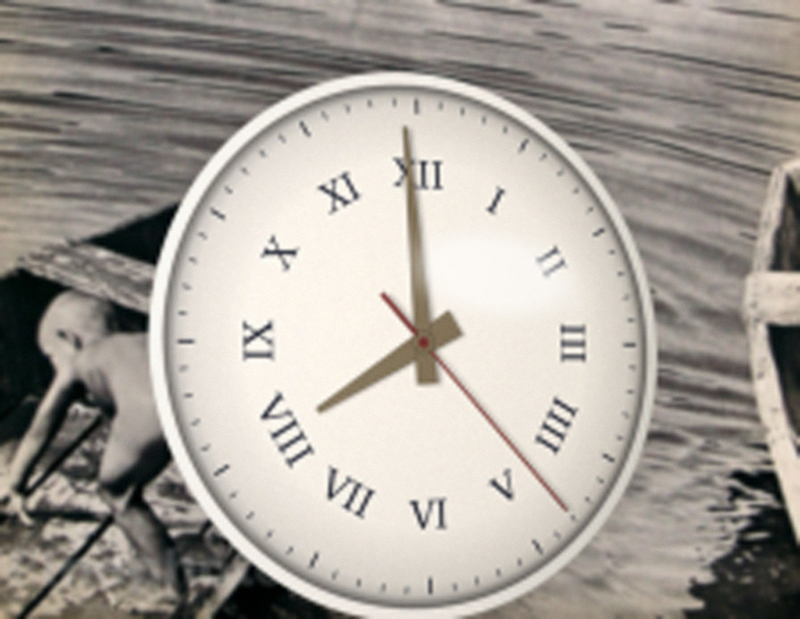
7.59.23
